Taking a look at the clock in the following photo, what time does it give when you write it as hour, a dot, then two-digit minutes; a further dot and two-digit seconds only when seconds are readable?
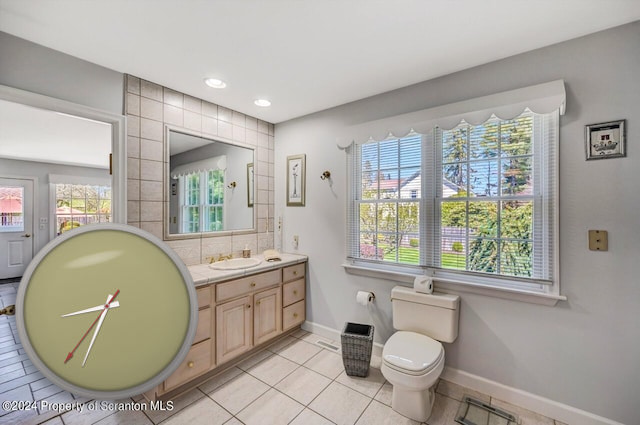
8.33.36
